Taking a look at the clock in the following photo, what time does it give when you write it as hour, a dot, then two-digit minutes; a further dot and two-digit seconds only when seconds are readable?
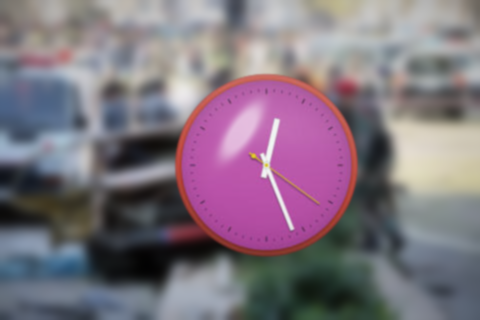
12.26.21
